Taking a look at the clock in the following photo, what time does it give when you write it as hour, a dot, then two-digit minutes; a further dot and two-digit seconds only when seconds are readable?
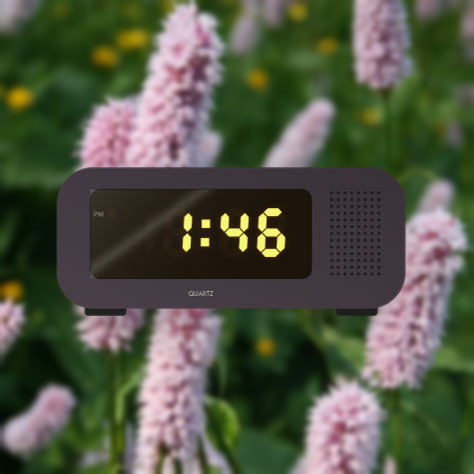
1.46
